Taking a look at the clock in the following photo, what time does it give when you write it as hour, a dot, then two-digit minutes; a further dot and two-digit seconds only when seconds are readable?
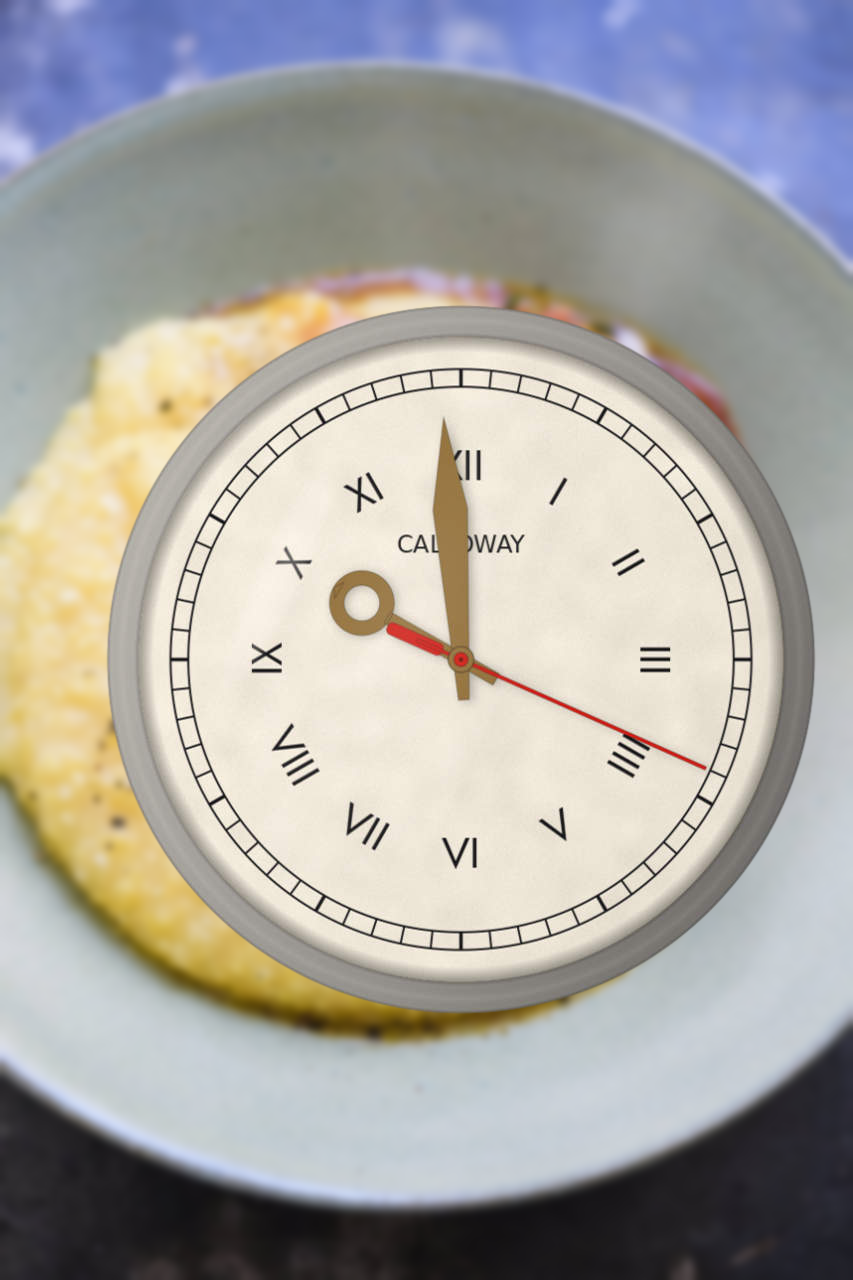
9.59.19
